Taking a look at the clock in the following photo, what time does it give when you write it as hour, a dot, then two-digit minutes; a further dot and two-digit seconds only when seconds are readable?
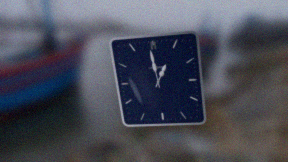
12.59
